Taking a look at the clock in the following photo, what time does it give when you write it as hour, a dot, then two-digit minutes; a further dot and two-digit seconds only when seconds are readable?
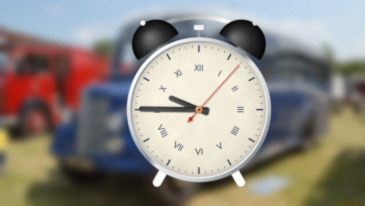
9.45.07
